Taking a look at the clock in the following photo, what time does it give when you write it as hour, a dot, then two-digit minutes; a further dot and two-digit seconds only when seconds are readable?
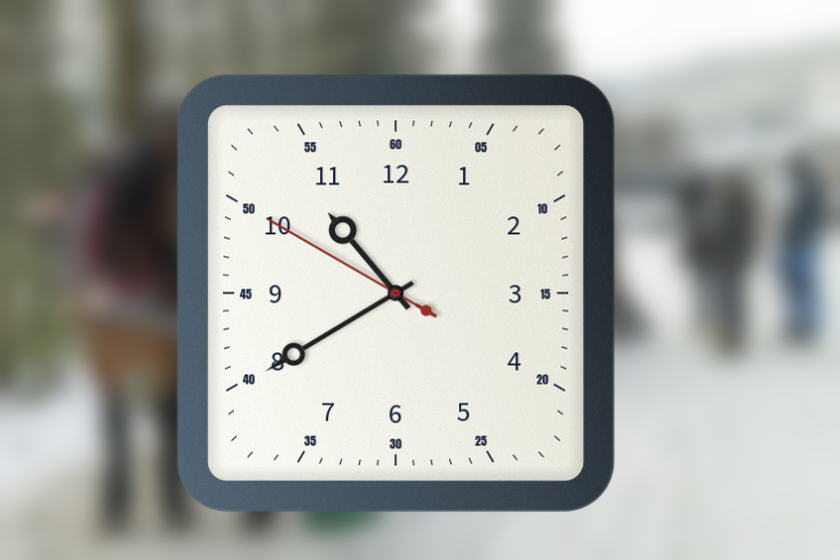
10.39.50
